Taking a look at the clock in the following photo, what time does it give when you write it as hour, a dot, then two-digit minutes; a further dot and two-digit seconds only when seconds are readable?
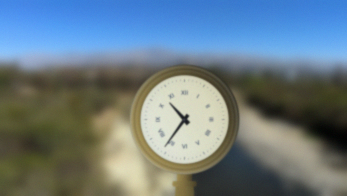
10.36
